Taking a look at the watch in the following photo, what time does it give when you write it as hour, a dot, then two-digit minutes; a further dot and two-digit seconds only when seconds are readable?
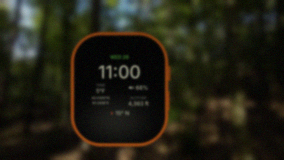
11.00
